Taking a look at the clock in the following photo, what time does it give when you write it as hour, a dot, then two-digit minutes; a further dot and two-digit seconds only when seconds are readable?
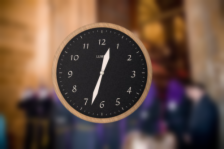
12.33
